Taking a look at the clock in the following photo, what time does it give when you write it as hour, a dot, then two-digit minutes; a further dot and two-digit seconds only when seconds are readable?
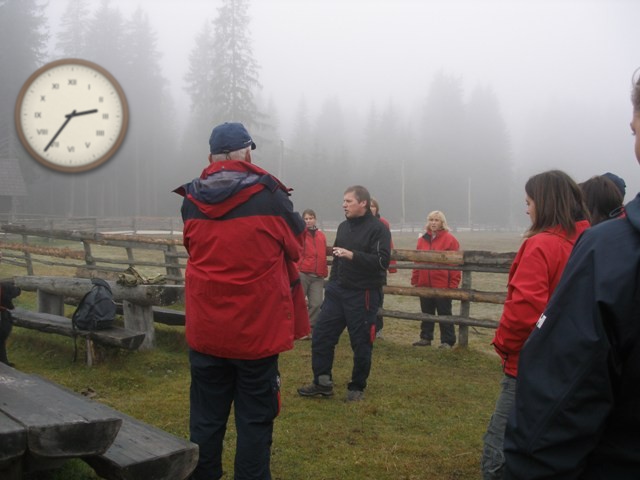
2.36
